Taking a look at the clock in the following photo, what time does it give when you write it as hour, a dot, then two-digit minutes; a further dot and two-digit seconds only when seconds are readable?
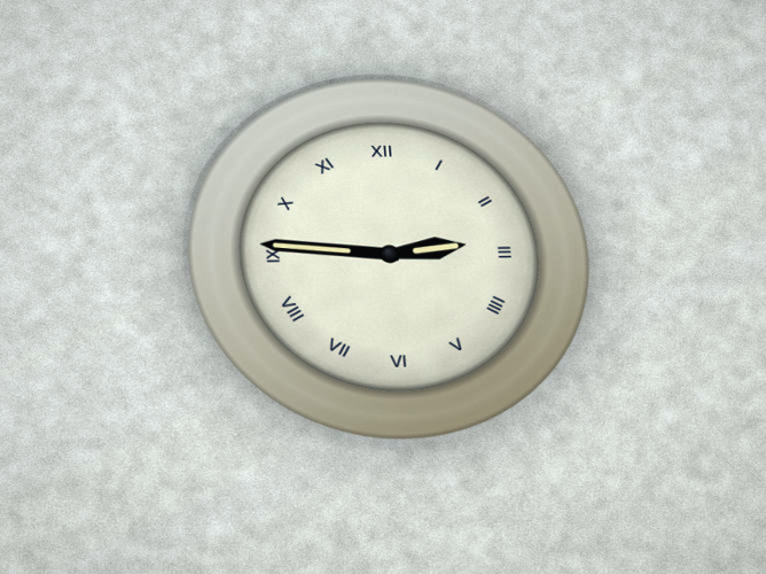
2.46
